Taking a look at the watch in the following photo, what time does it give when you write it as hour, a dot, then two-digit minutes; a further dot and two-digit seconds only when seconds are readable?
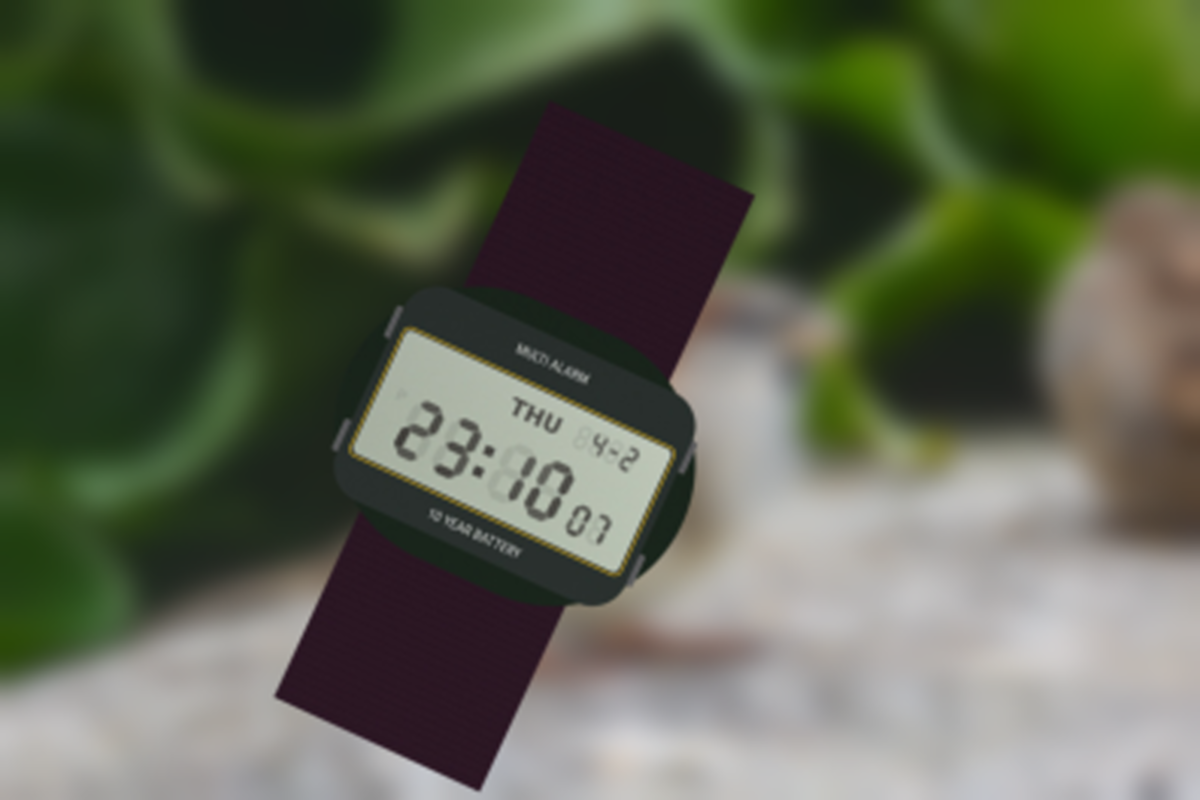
23.10.07
